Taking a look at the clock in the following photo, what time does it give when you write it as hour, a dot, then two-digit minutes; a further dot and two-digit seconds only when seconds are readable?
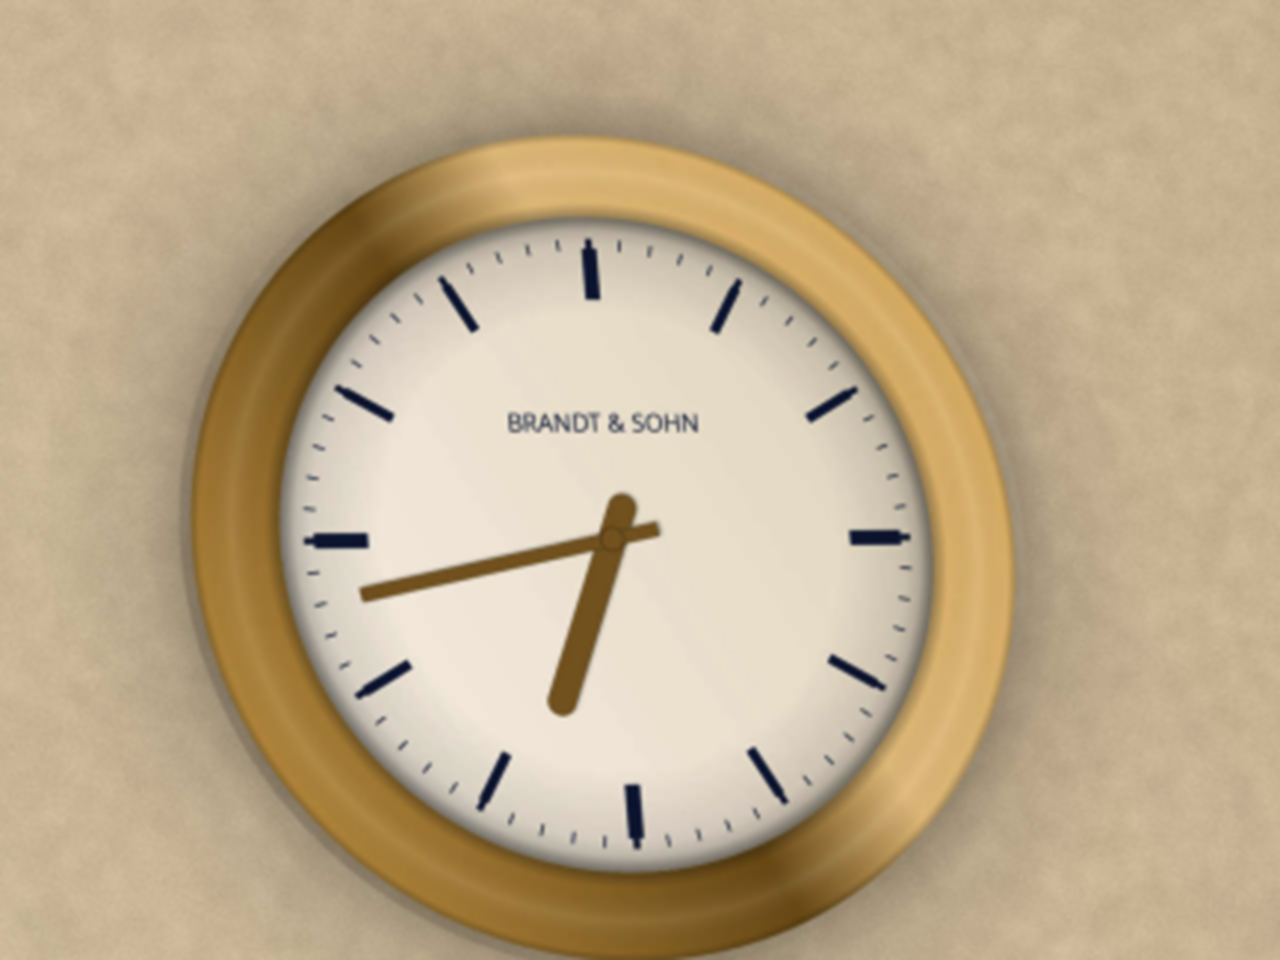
6.43
